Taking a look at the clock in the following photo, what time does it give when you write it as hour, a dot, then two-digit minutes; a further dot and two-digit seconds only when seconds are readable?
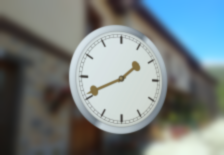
1.41
